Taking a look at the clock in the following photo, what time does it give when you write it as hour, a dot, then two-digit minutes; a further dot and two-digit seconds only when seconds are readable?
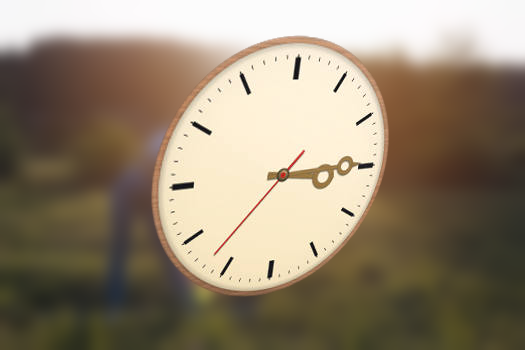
3.14.37
